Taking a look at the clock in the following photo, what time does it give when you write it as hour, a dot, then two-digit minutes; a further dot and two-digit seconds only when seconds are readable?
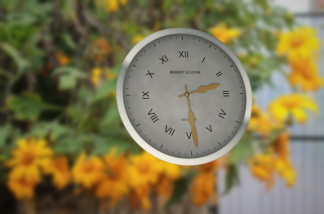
2.29
